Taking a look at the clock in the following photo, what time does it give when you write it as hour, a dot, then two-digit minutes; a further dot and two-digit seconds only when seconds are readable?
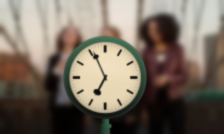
6.56
